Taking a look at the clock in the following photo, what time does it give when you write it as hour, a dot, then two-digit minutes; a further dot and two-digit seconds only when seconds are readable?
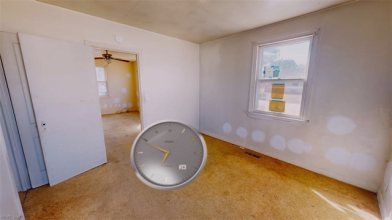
6.49
